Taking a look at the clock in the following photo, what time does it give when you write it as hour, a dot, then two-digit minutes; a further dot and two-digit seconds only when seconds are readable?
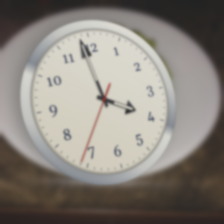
3.58.36
